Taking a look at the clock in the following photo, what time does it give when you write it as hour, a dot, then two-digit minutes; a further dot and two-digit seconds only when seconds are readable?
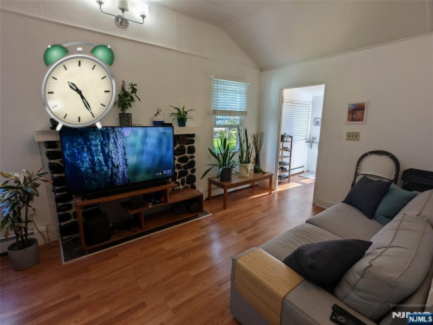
10.25
